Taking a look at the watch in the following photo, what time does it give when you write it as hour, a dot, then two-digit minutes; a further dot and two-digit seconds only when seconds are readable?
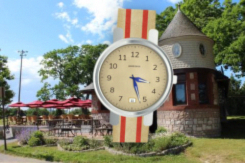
3.27
